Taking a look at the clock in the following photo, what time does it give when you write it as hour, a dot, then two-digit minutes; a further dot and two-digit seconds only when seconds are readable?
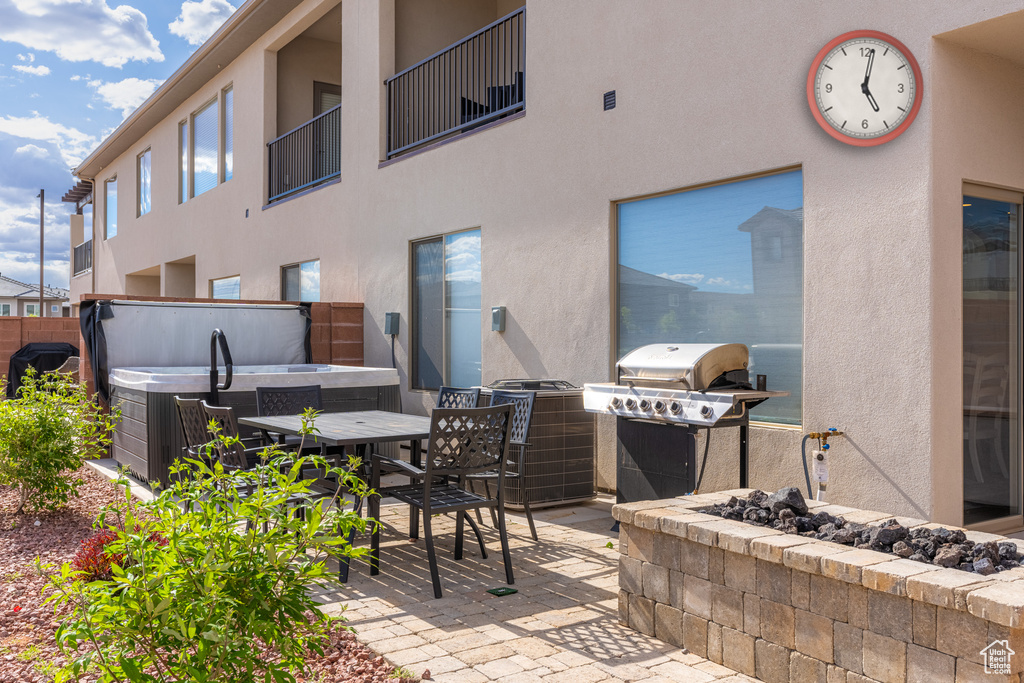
5.02
